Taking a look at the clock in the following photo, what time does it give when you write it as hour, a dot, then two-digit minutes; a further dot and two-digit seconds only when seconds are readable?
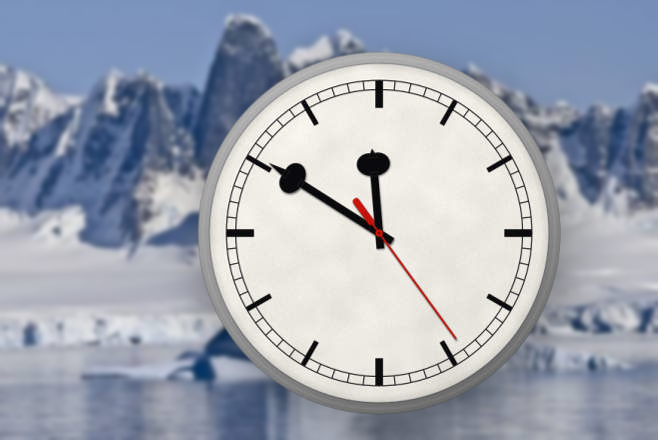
11.50.24
